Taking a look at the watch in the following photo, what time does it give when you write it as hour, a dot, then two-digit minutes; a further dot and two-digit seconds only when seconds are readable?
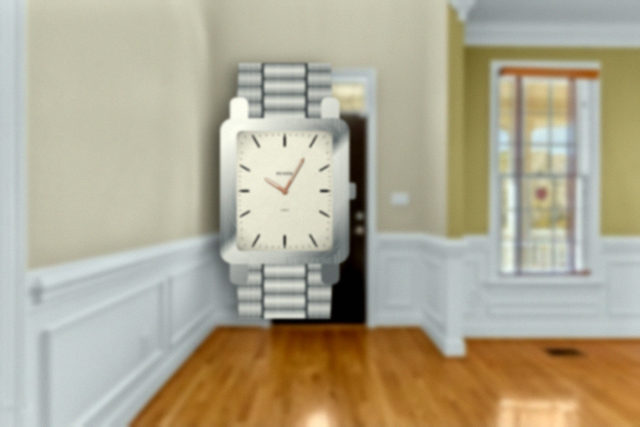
10.05
